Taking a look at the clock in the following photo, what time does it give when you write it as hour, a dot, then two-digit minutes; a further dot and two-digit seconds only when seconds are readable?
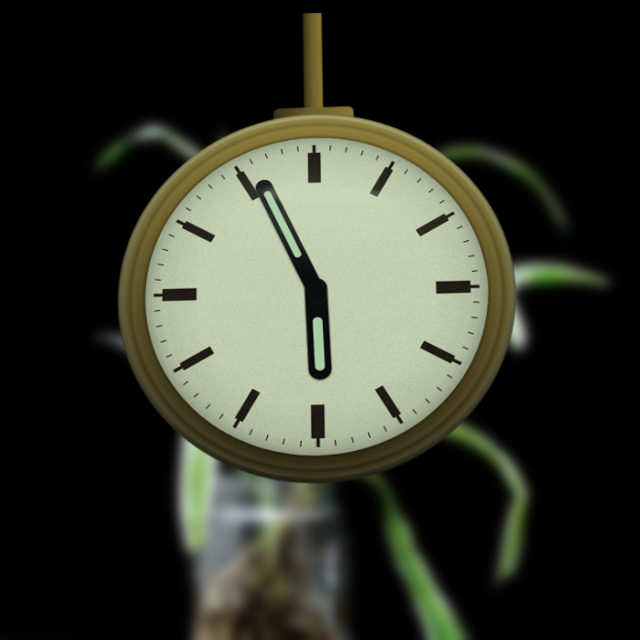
5.56
